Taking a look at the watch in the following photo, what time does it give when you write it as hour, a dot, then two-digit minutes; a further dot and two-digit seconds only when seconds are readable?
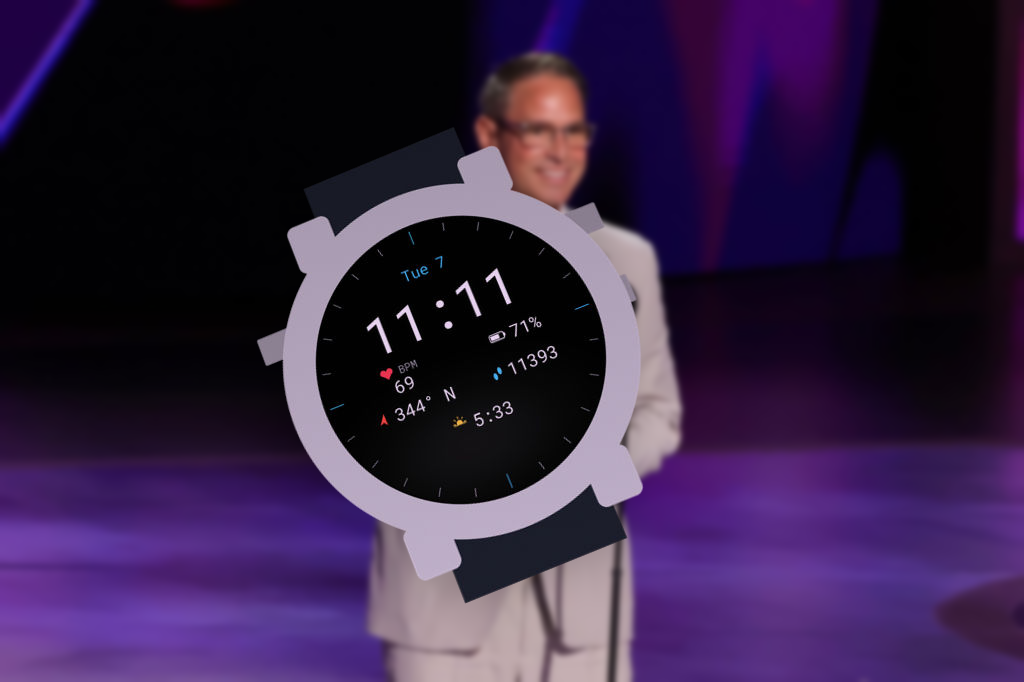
11.11
